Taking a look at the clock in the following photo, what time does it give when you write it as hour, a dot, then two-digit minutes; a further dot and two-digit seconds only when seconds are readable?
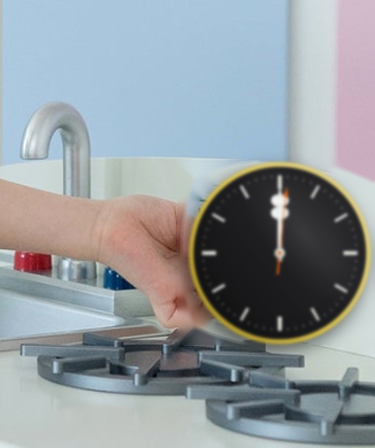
12.00.01
